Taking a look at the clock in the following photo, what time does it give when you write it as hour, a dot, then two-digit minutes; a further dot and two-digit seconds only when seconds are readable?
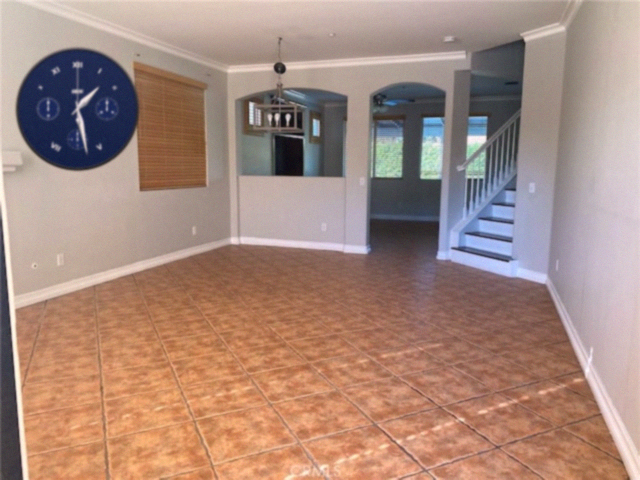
1.28
